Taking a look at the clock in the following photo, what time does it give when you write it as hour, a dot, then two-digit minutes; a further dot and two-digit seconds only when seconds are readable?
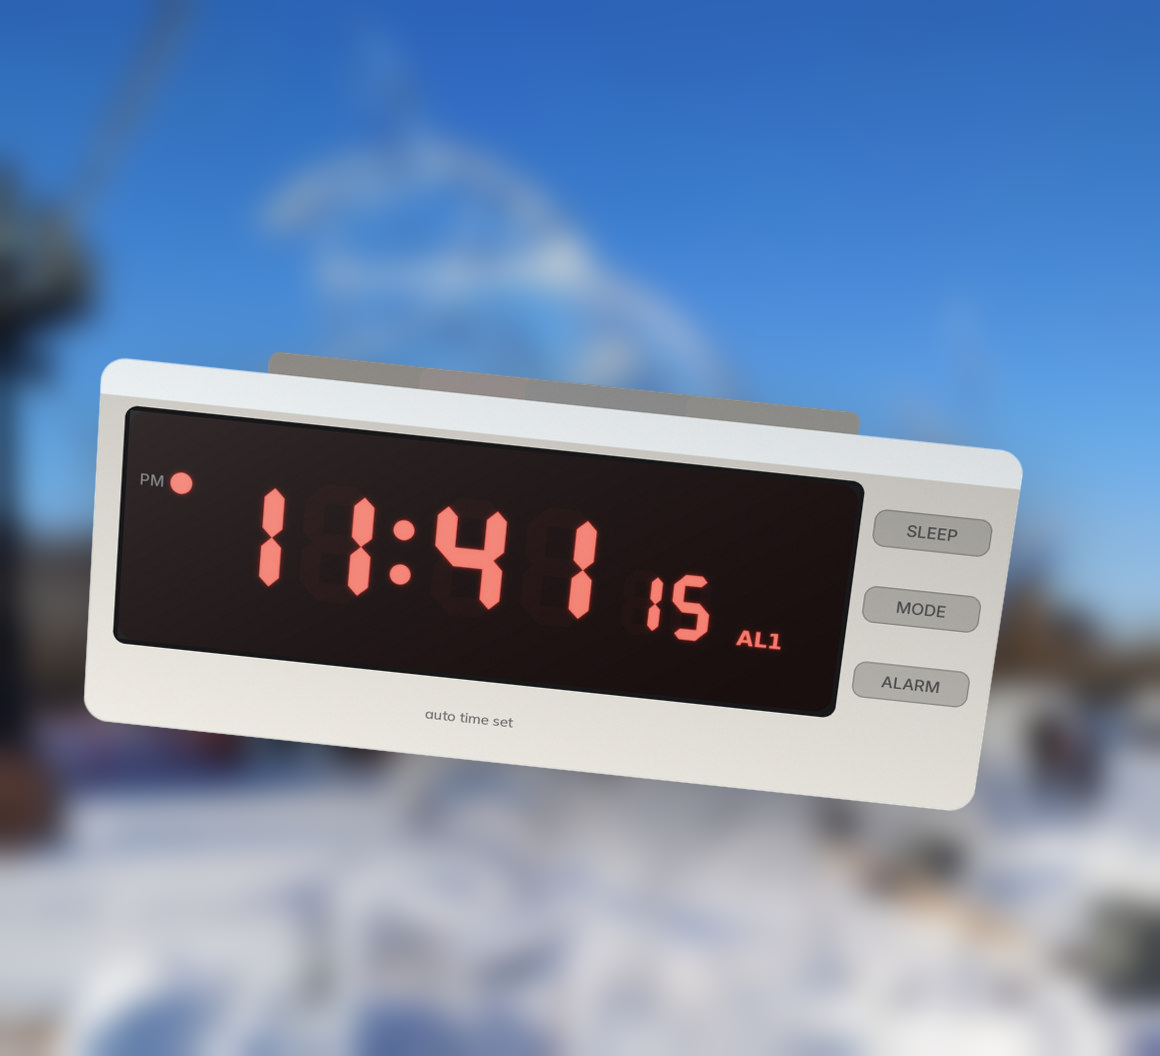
11.41.15
